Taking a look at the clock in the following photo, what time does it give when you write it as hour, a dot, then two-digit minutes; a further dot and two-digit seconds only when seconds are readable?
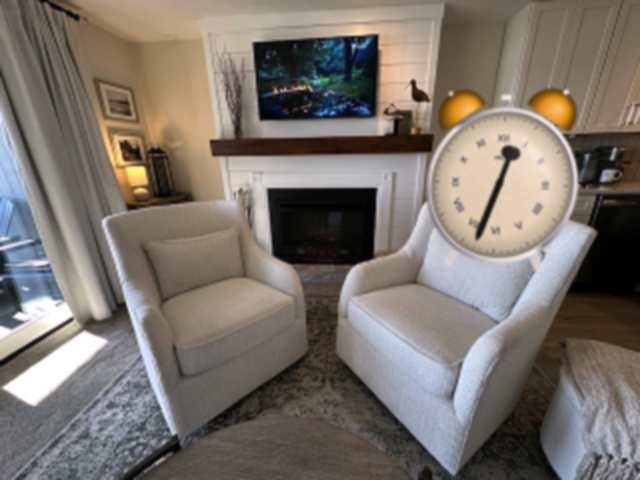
12.33
